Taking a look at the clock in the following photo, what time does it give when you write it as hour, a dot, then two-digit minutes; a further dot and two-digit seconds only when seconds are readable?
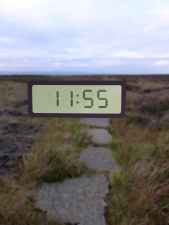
11.55
